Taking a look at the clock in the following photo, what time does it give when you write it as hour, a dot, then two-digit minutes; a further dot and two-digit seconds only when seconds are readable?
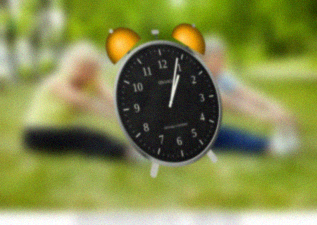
1.04
